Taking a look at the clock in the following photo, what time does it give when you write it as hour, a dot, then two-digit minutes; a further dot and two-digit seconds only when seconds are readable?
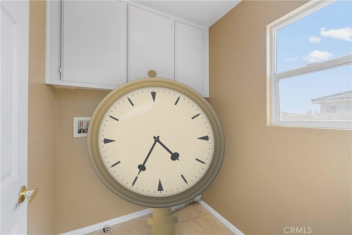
4.35
